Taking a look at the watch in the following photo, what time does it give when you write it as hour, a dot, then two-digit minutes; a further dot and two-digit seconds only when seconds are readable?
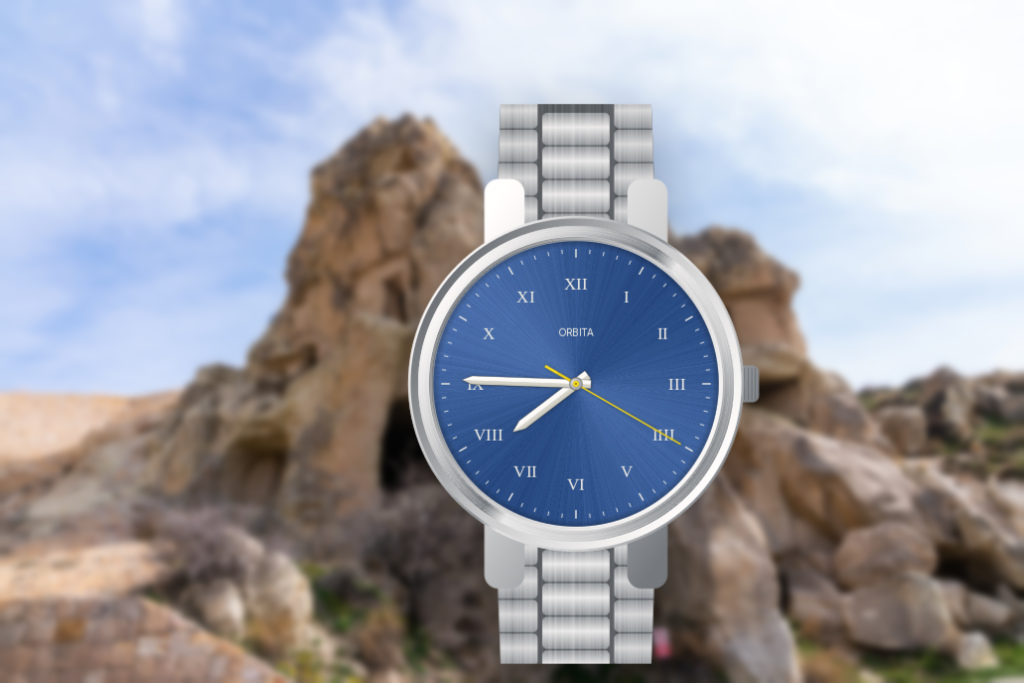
7.45.20
